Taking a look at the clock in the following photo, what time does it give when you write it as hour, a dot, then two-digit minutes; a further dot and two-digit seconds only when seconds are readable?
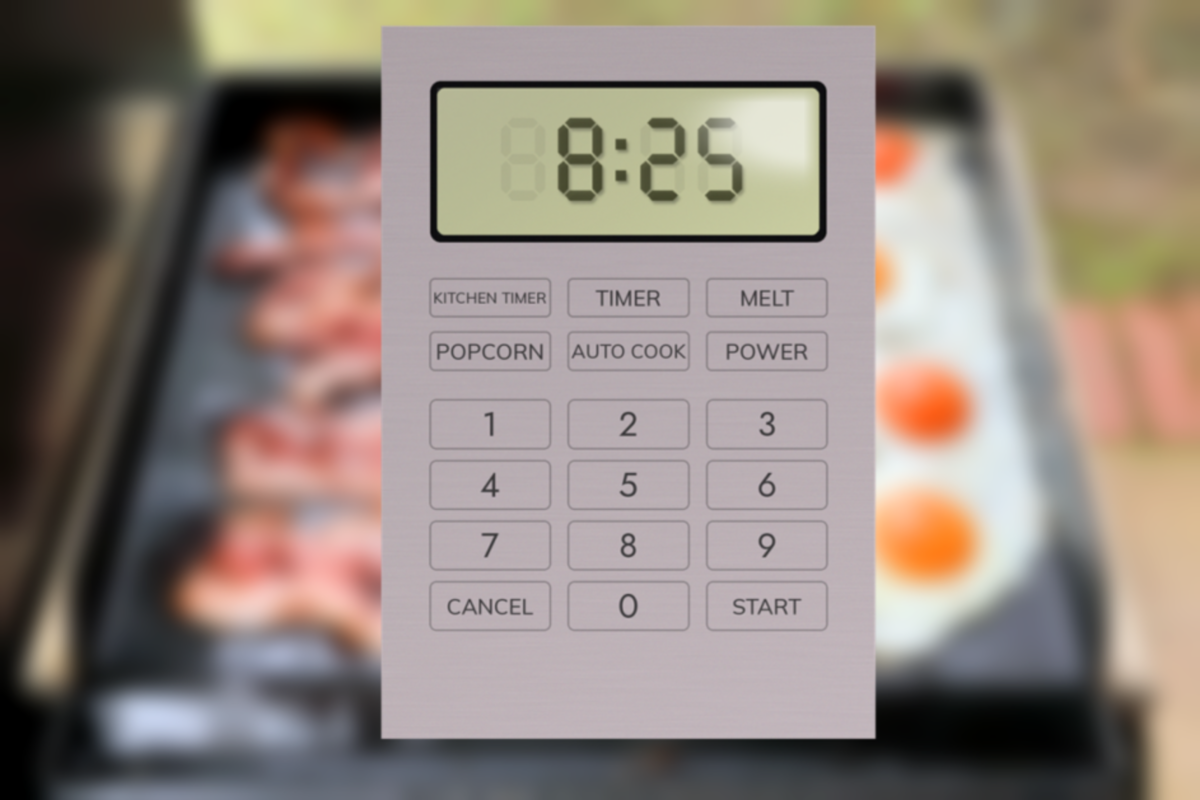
8.25
